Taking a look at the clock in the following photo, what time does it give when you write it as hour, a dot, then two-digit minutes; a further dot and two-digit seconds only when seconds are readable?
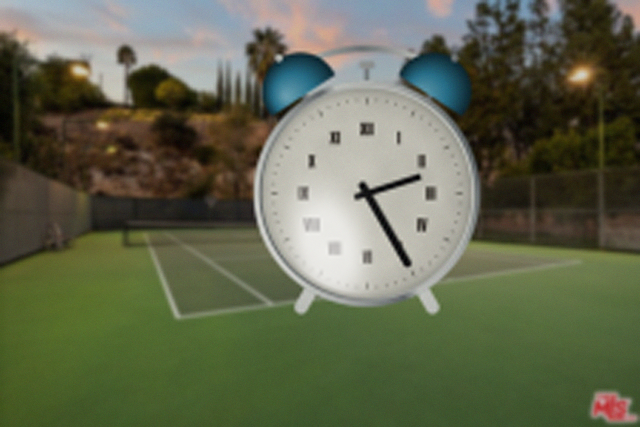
2.25
